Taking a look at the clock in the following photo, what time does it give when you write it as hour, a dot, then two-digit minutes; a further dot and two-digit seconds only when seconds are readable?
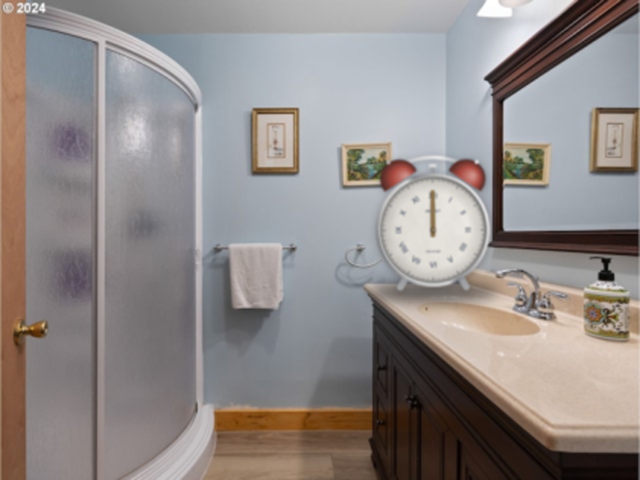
12.00
